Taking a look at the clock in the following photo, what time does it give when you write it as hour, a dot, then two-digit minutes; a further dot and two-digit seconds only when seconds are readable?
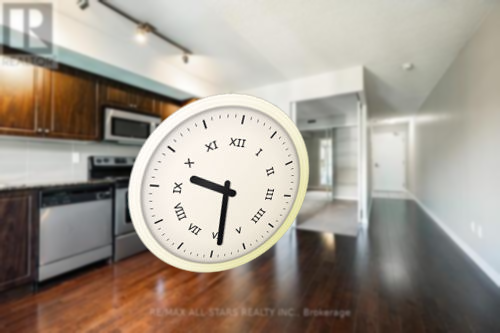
9.29
